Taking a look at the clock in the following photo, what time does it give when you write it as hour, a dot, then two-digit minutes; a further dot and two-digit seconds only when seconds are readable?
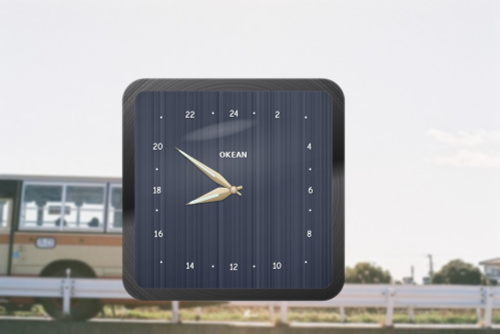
16.51
